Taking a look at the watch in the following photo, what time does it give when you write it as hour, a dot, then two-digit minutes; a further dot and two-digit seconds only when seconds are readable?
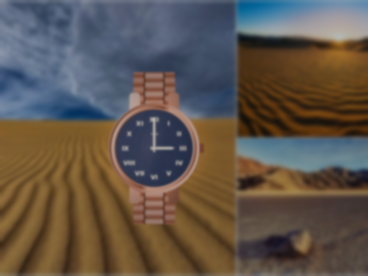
3.00
